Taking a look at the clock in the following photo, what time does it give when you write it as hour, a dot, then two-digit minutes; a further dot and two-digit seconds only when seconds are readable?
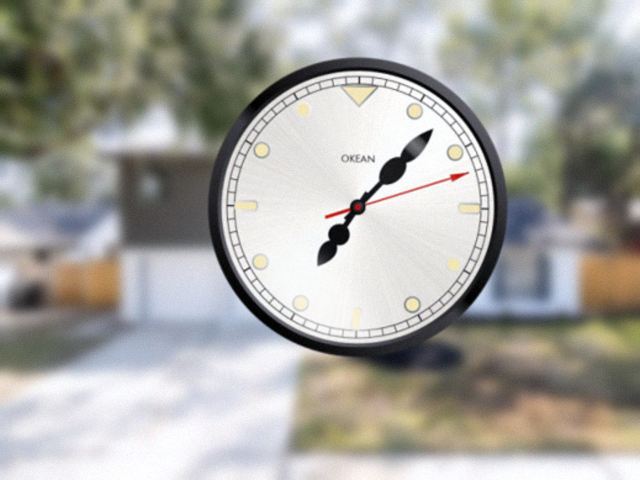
7.07.12
